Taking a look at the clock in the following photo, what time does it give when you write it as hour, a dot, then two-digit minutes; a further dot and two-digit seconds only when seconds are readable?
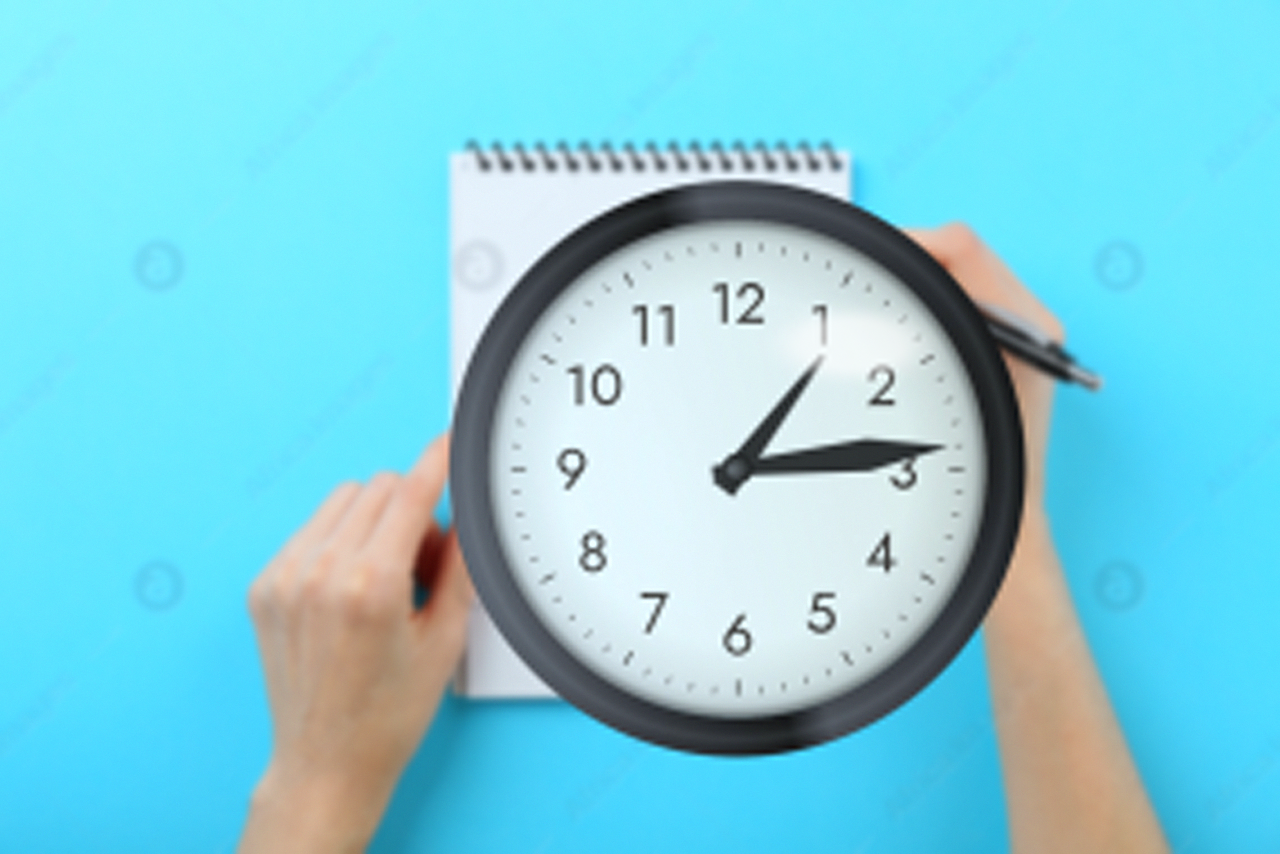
1.14
